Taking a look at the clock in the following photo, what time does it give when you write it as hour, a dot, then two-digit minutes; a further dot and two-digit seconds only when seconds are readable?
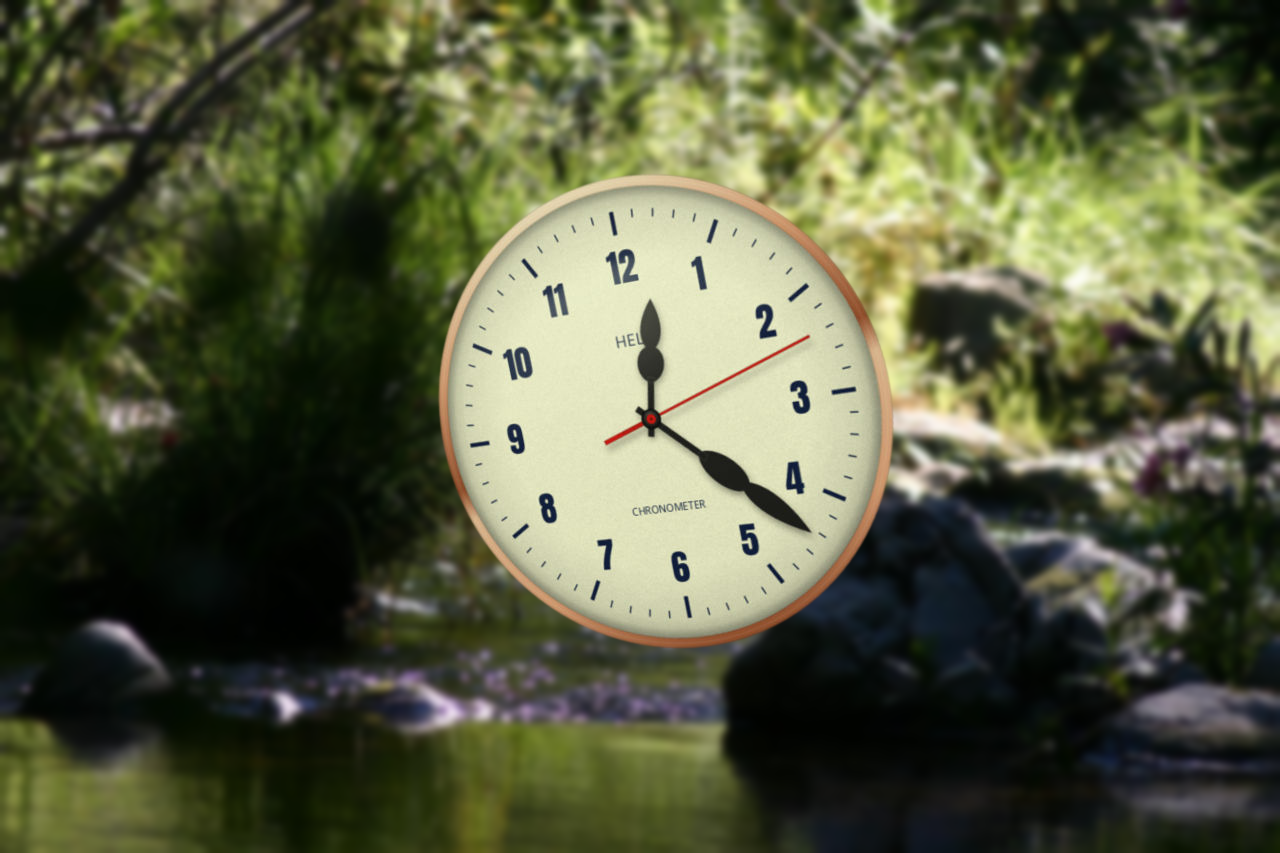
12.22.12
